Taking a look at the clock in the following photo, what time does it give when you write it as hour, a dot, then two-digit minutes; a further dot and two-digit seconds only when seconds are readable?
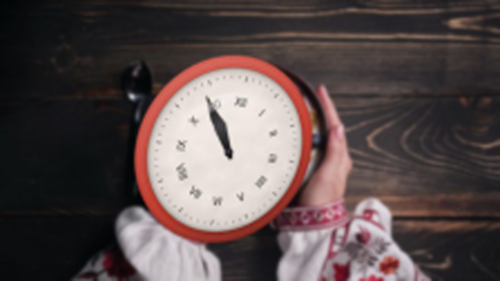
10.54
